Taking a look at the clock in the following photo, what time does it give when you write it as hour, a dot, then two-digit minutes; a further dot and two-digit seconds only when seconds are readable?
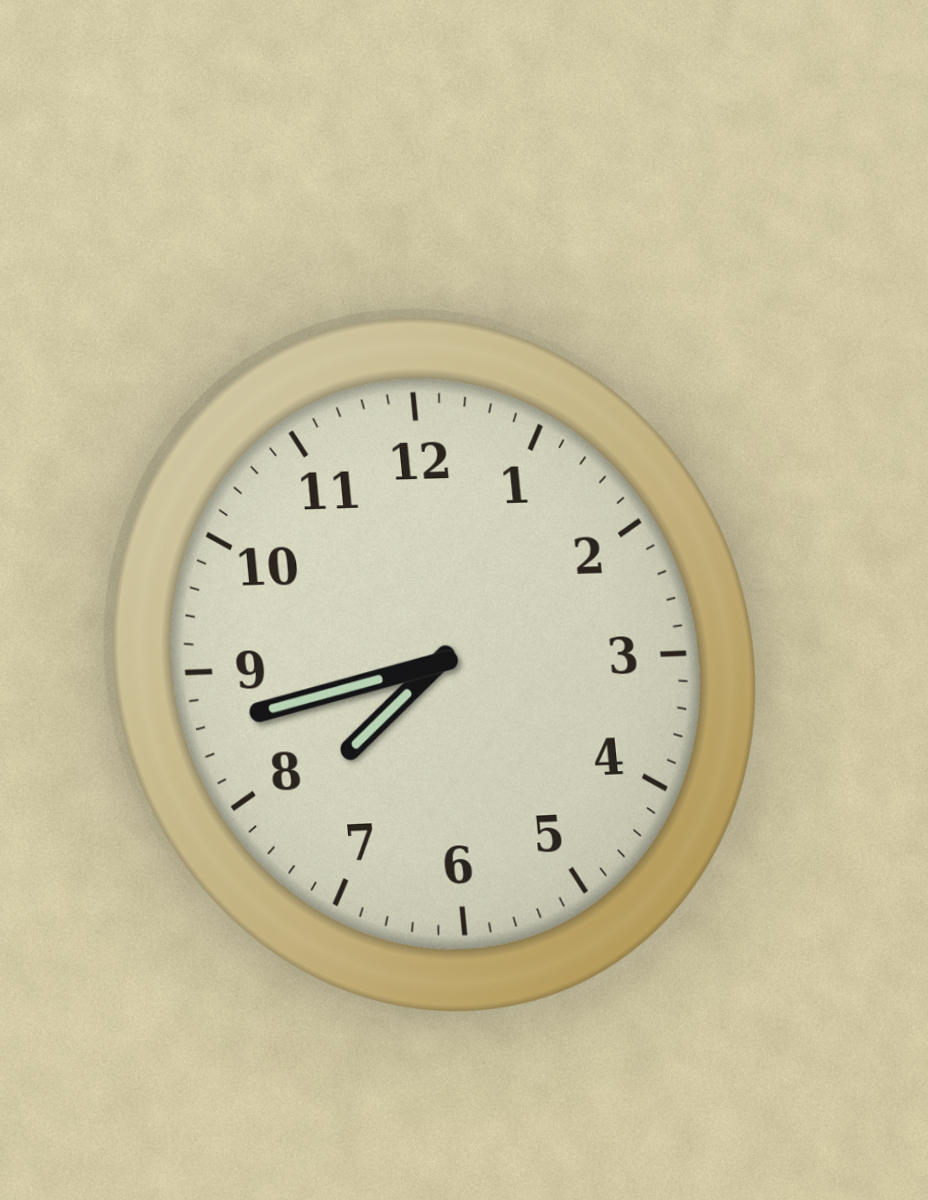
7.43
